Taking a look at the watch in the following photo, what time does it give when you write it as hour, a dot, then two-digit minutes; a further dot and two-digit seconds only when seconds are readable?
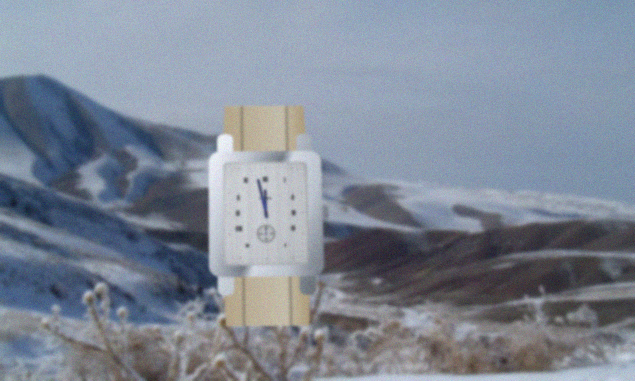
11.58
